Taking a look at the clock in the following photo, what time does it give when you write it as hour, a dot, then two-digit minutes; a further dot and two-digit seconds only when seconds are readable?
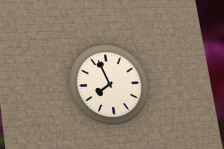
7.57
